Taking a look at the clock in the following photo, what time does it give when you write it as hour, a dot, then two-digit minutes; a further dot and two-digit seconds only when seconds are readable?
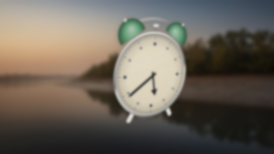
5.39
